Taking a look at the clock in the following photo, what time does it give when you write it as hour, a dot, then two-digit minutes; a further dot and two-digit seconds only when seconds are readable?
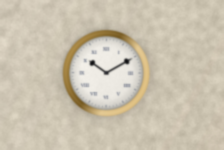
10.10
